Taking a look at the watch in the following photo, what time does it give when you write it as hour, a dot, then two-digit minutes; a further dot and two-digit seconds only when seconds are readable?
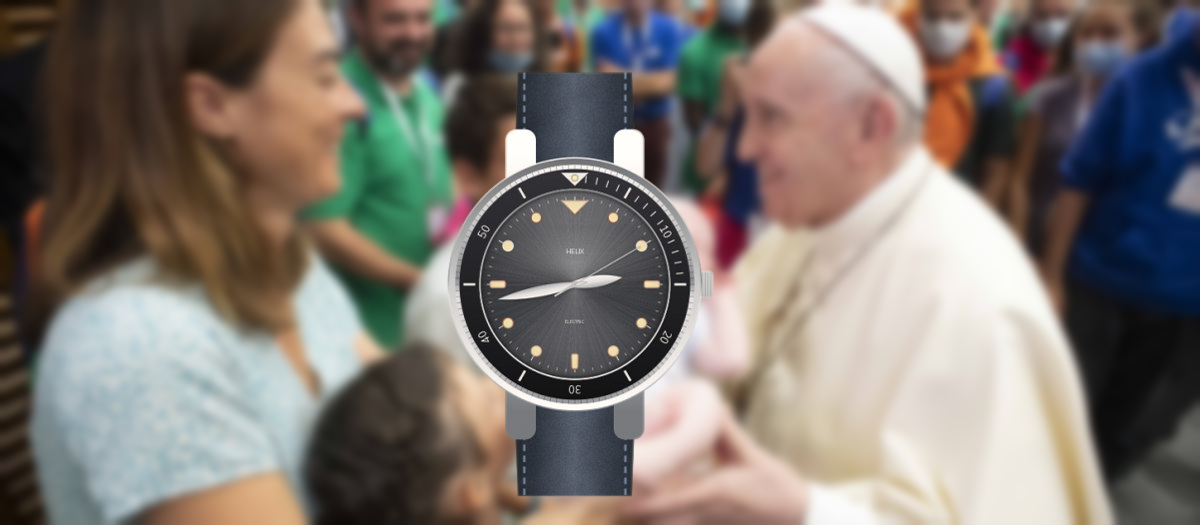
2.43.10
